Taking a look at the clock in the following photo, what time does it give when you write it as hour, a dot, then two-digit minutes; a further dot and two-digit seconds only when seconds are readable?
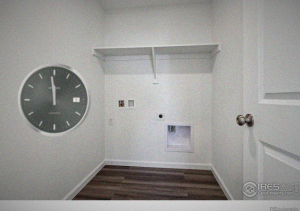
11.59
